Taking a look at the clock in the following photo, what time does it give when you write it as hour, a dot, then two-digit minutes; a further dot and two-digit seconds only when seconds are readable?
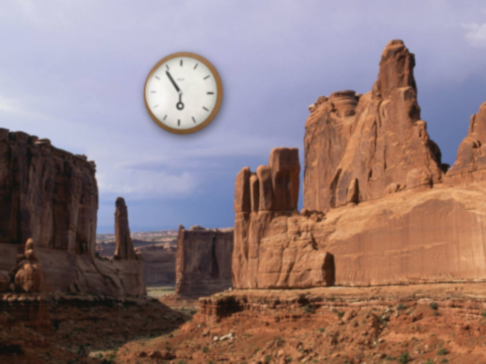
5.54
